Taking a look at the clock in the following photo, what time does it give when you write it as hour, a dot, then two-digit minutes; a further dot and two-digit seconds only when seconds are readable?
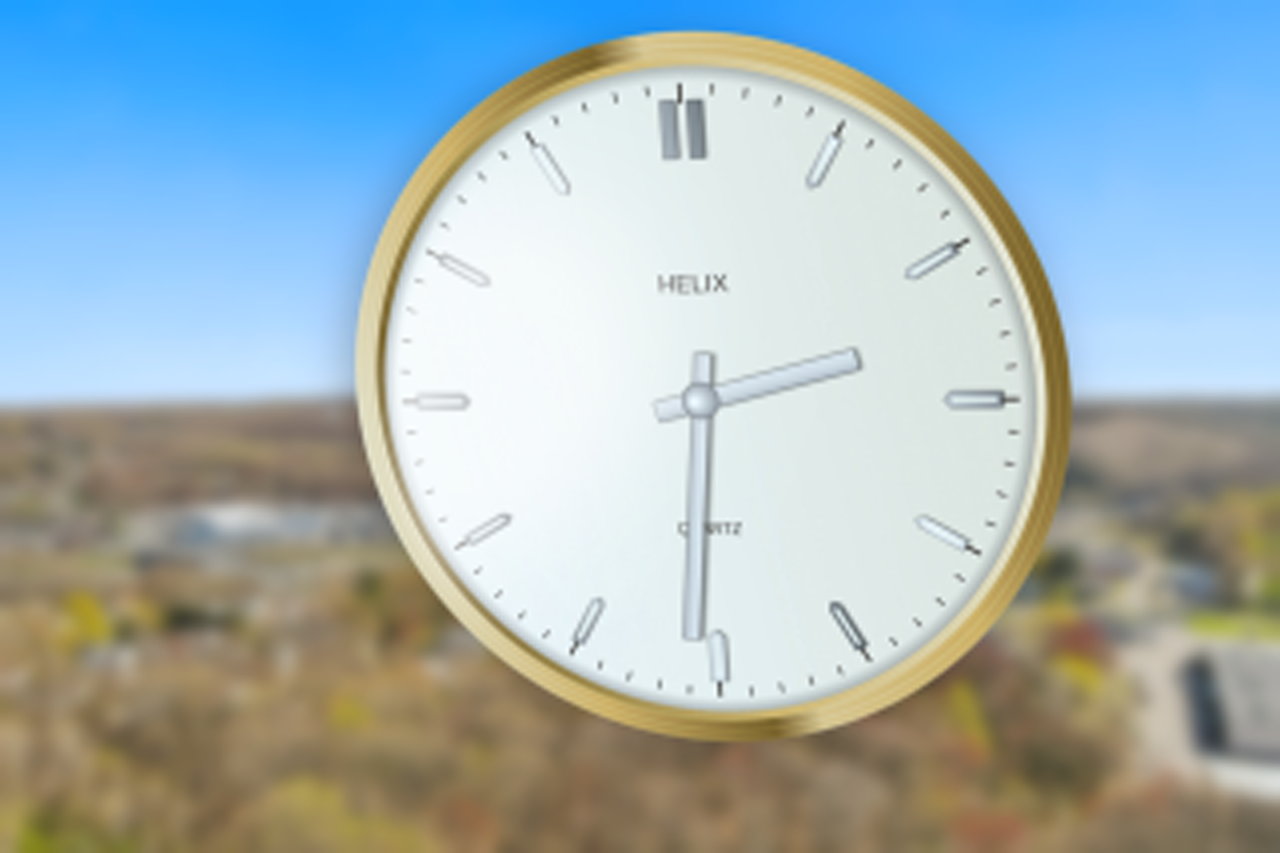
2.31
